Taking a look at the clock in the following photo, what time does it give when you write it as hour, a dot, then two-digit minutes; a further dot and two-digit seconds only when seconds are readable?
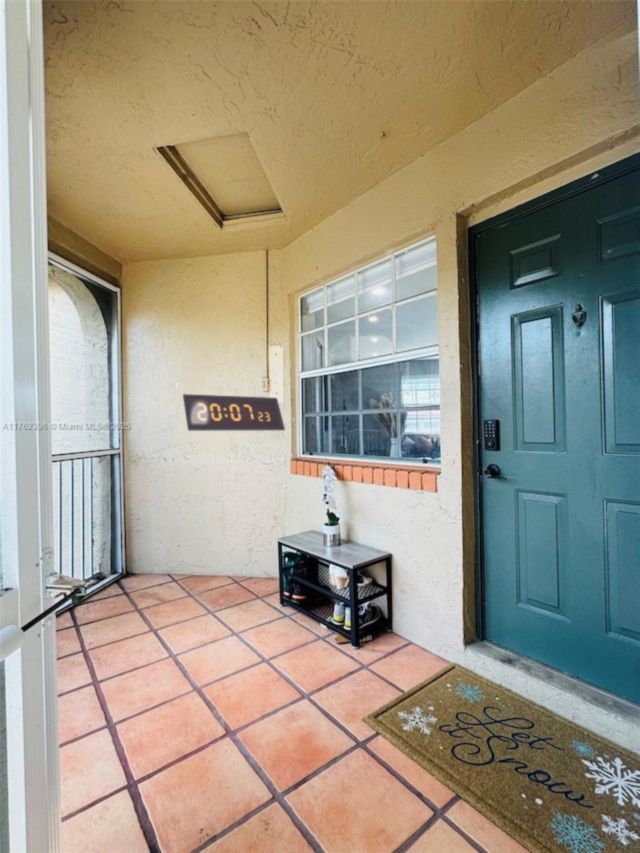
20.07
